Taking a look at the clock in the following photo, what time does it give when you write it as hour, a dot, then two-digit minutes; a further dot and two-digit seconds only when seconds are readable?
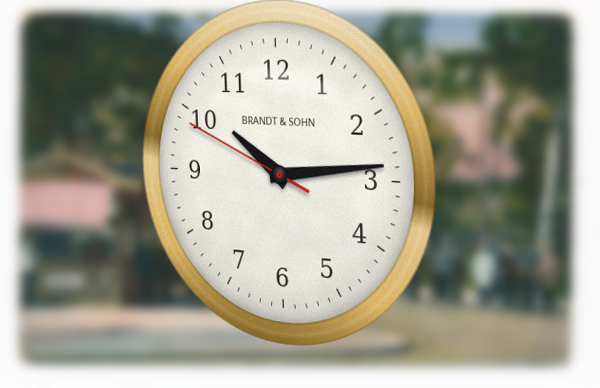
10.13.49
